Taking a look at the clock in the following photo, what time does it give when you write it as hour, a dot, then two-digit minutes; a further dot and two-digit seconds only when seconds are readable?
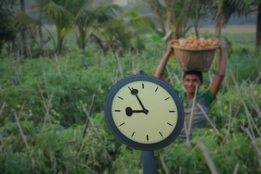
8.56
